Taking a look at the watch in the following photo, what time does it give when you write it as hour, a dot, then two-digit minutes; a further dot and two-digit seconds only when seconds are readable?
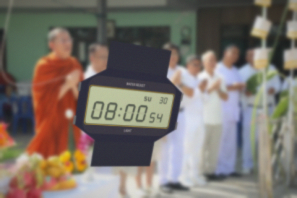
8.00.54
